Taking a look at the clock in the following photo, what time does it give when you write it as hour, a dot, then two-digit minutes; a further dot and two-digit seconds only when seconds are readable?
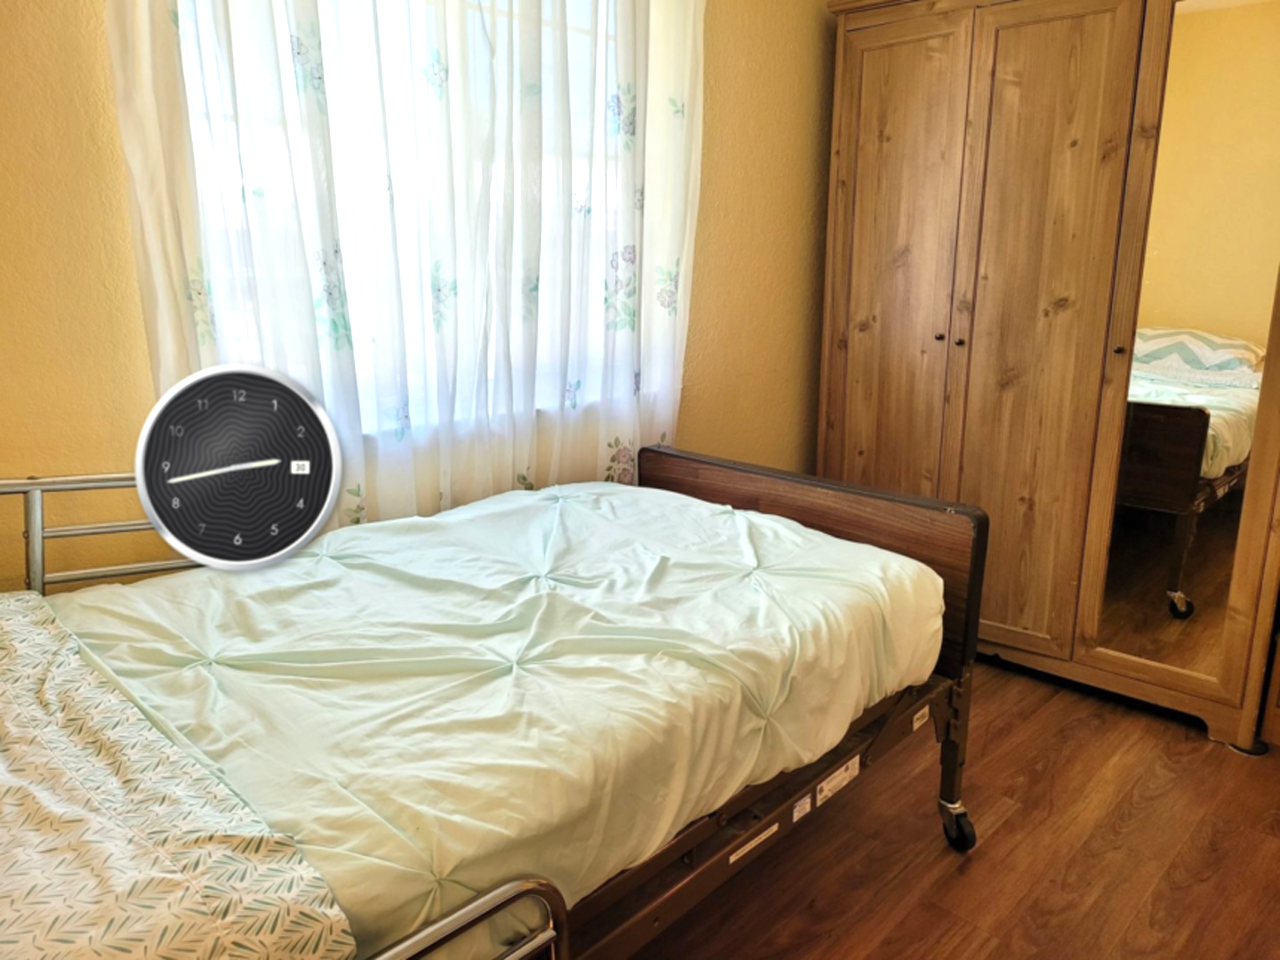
2.43
